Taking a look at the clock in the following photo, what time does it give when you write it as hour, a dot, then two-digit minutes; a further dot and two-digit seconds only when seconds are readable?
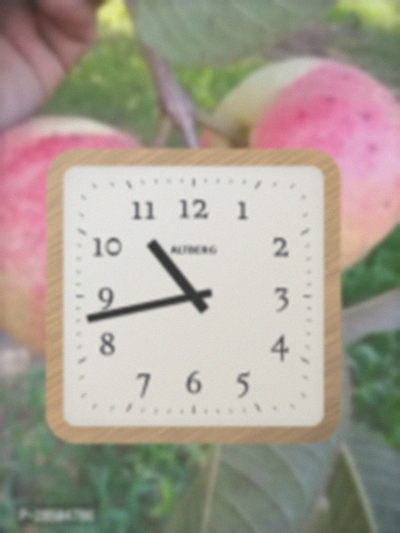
10.43
